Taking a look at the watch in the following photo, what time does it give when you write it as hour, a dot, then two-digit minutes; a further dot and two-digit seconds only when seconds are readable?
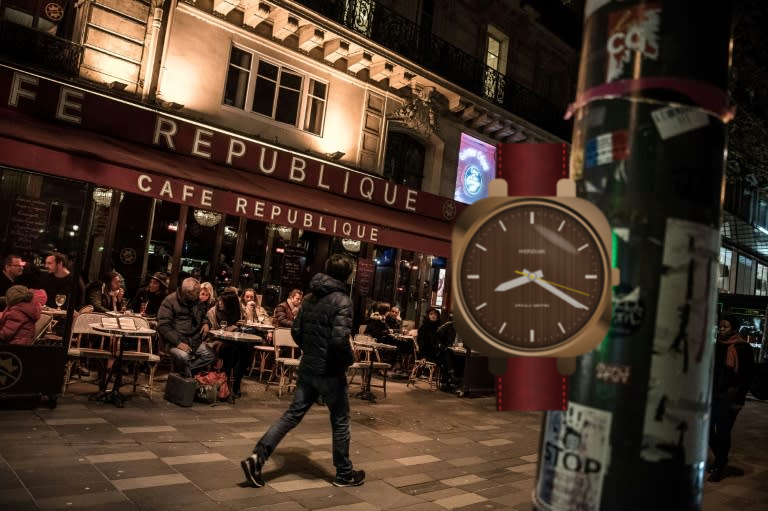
8.20.18
